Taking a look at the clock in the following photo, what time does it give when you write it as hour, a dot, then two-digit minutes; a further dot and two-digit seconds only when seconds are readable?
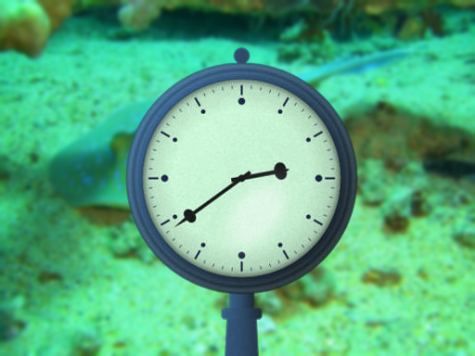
2.39
